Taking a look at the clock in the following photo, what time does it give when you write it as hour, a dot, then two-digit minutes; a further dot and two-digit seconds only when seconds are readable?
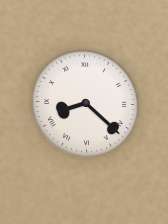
8.22
